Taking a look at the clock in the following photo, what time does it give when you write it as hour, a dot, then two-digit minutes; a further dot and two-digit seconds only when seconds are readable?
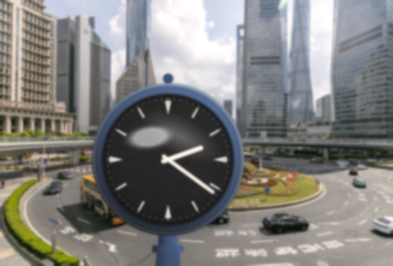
2.21
